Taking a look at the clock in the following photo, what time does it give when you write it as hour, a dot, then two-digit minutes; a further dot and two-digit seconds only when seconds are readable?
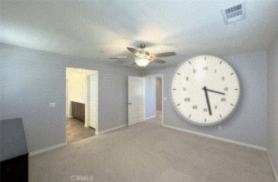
3.28
